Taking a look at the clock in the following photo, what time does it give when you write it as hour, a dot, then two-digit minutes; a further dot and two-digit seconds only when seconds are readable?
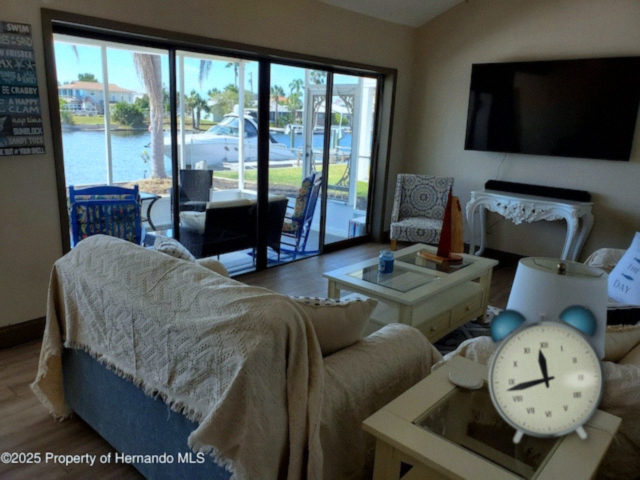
11.43
